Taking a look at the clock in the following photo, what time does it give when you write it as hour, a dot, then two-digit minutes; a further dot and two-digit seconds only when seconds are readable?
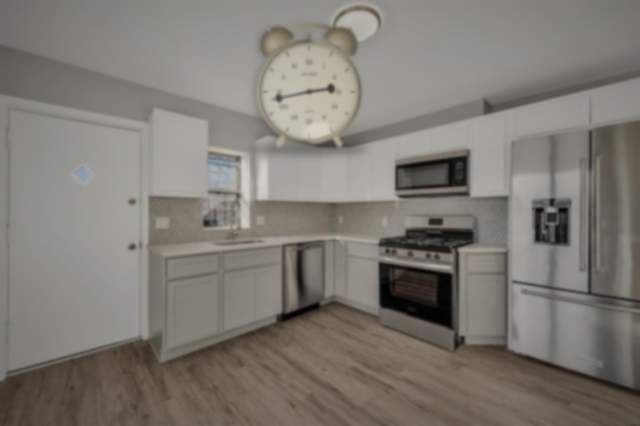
2.43
